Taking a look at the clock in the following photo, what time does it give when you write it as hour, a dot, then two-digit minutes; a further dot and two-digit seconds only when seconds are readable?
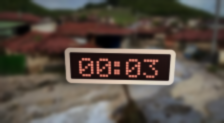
0.03
